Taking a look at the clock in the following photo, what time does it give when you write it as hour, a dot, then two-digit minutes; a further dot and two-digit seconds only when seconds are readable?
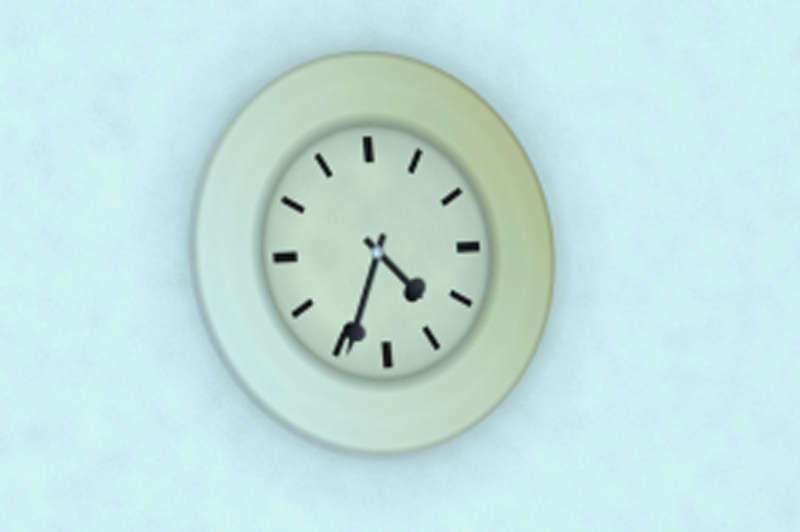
4.34
